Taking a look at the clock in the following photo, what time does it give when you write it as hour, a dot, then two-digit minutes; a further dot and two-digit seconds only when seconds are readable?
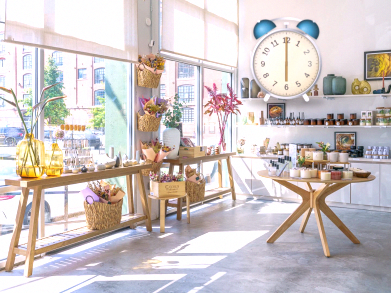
6.00
